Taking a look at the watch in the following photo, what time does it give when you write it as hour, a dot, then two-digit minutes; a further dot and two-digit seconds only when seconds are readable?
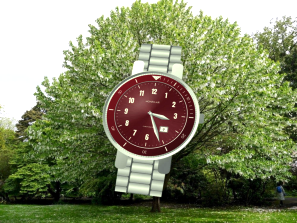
3.26
